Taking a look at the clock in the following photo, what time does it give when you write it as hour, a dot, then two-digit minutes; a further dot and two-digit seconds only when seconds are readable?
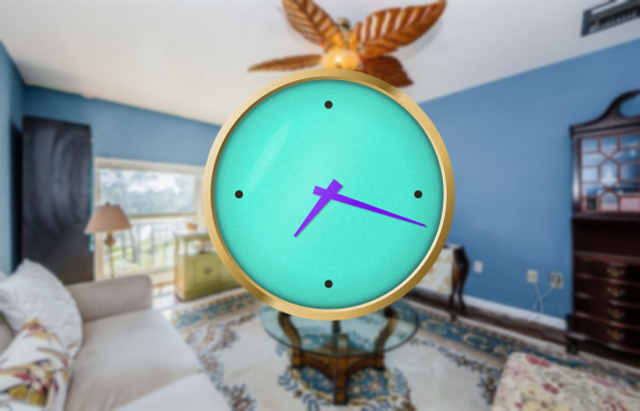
7.18
